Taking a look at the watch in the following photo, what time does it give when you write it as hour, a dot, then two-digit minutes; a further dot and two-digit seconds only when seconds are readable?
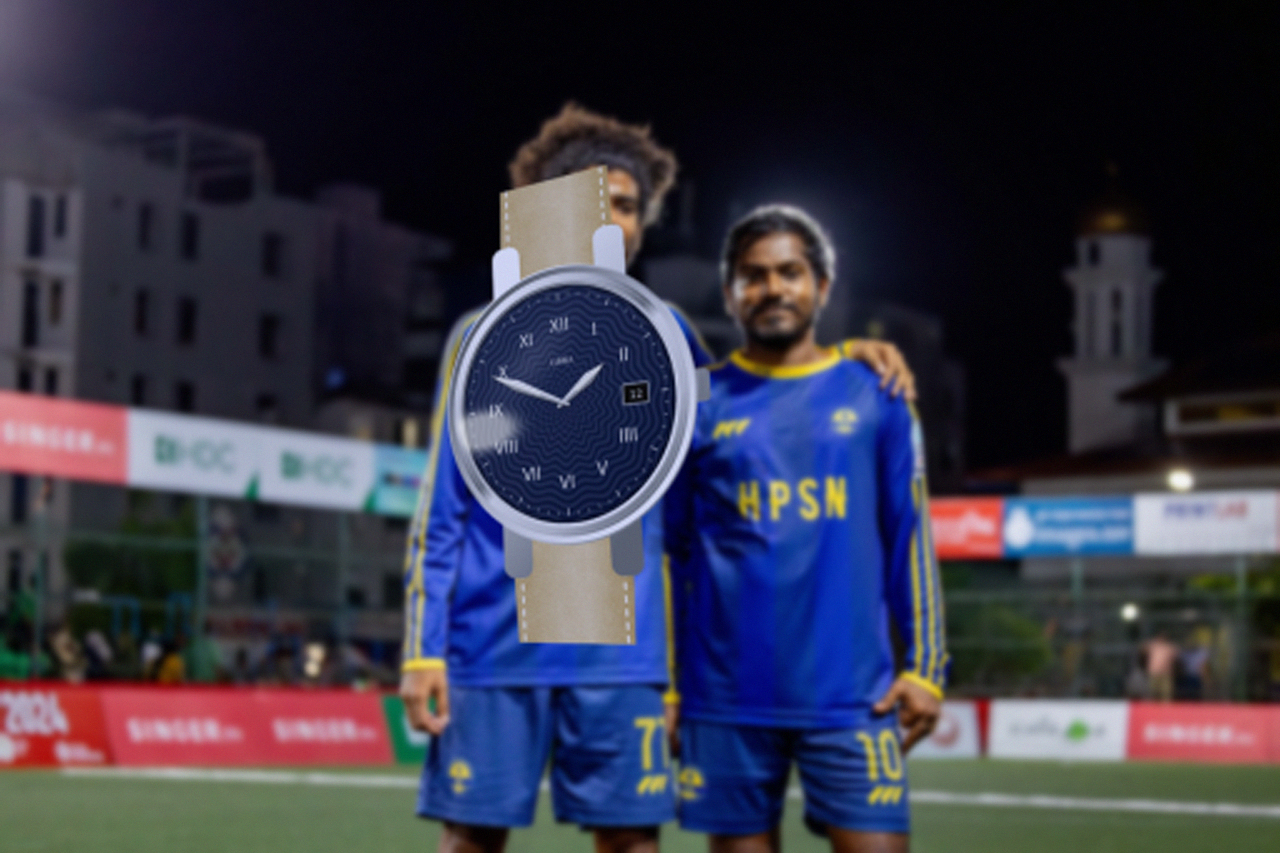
1.49
